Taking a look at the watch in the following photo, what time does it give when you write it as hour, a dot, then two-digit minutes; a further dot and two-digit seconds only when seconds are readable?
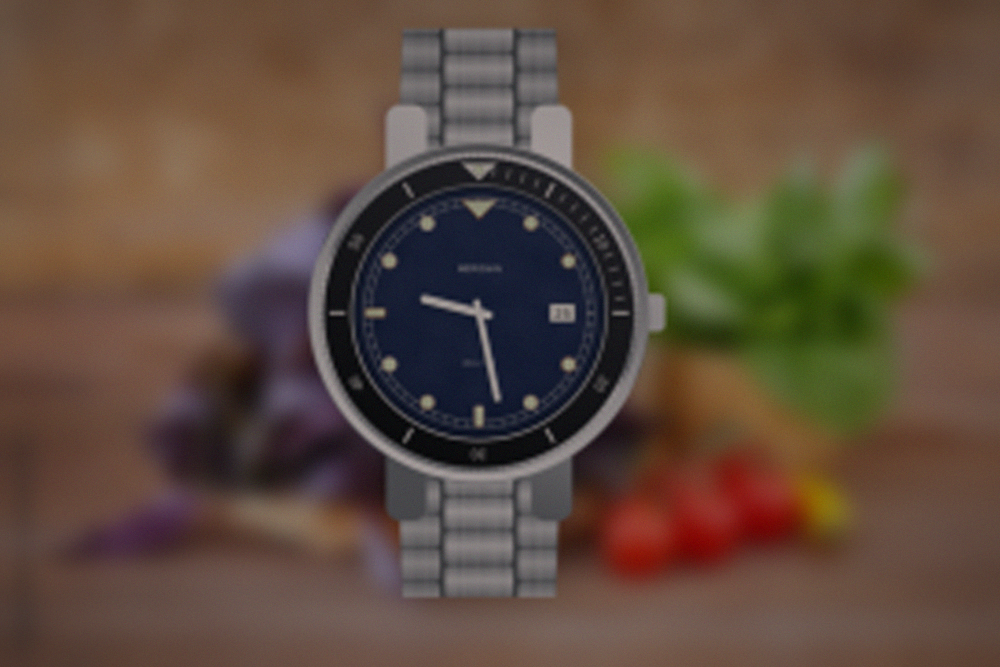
9.28
